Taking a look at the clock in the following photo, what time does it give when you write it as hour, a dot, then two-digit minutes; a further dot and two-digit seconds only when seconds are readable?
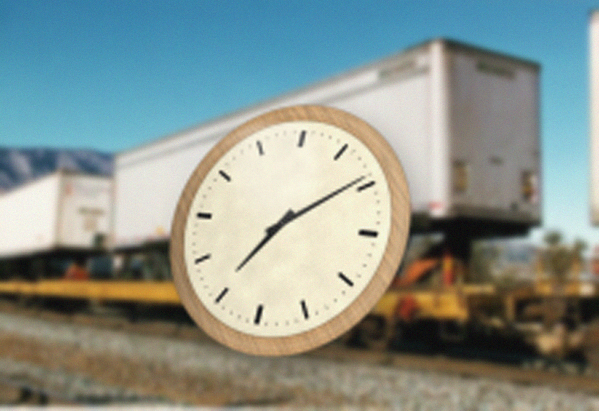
7.09
